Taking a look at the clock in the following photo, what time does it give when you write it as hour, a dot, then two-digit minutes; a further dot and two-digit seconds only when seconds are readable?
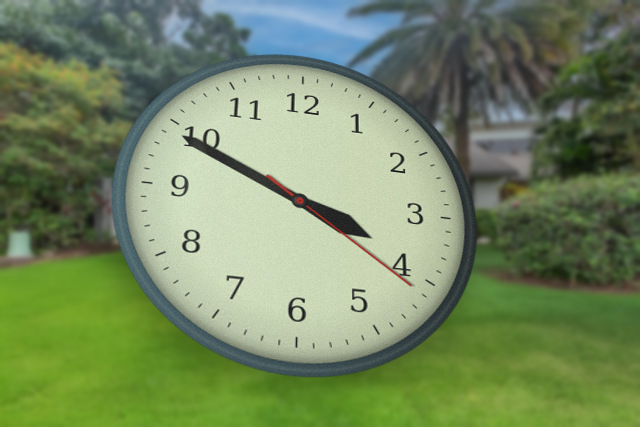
3.49.21
